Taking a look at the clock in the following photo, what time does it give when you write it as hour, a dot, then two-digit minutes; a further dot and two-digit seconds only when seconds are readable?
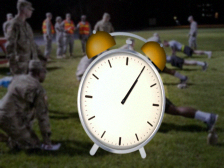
1.05
